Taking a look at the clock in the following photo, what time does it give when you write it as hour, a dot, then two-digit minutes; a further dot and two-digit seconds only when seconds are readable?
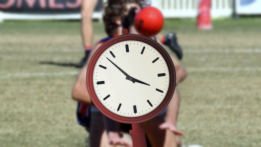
3.53
